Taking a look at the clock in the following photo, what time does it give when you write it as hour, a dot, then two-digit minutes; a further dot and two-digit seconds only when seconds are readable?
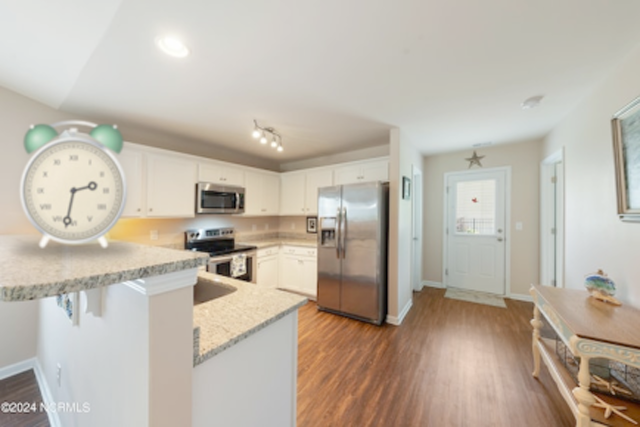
2.32
